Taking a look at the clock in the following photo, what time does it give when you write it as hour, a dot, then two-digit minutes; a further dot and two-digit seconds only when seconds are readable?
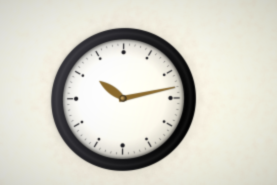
10.13
